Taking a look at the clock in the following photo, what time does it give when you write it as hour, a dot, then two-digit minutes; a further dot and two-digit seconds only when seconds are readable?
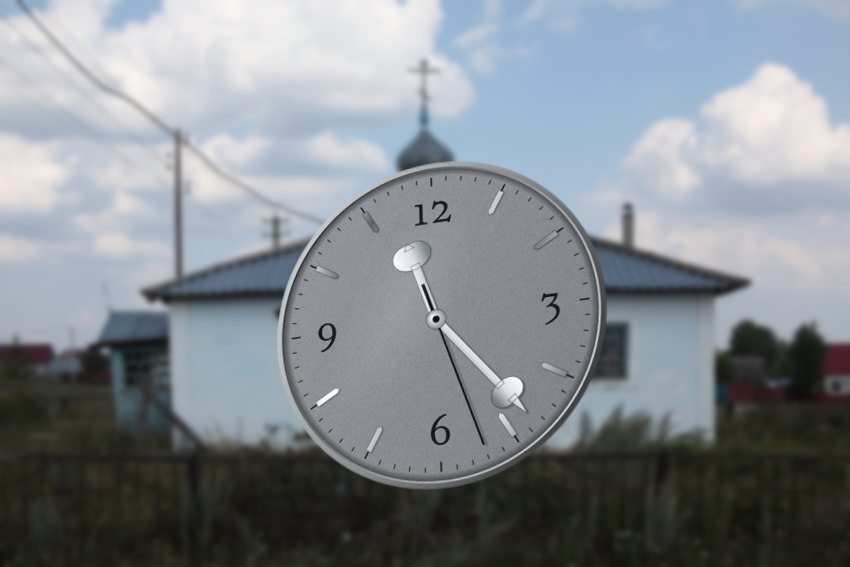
11.23.27
